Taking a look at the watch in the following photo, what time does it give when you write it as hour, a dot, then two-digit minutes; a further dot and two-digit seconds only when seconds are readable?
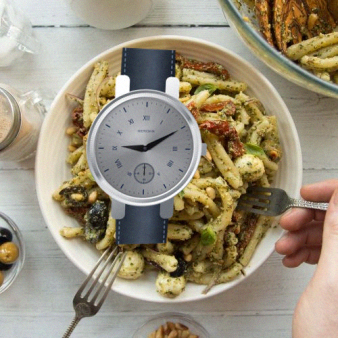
9.10
